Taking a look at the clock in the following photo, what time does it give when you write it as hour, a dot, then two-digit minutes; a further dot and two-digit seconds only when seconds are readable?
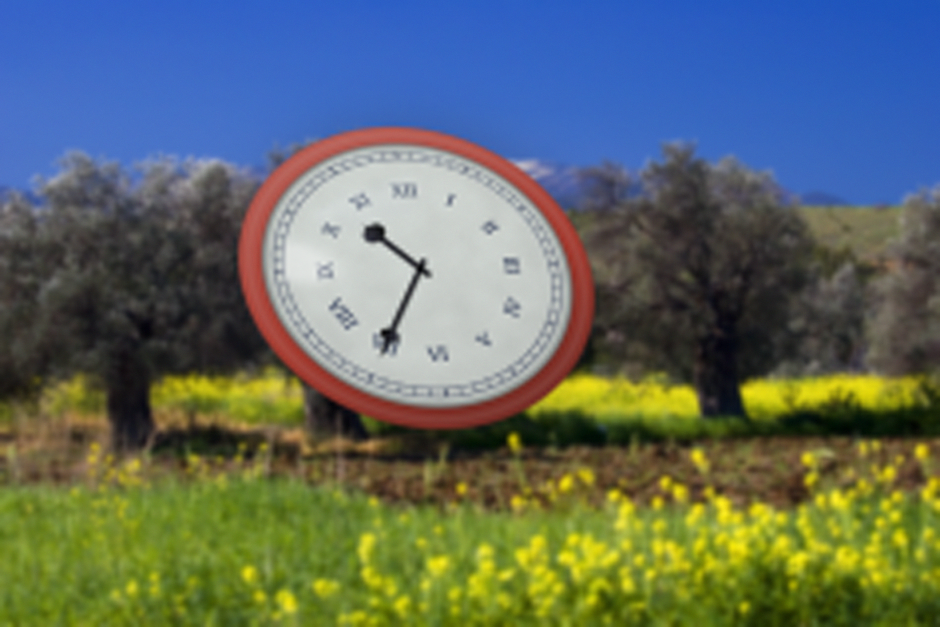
10.35
